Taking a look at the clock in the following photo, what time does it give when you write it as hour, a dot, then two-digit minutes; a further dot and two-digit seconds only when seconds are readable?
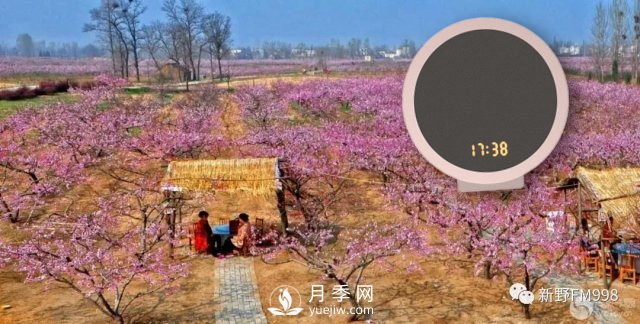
17.38
